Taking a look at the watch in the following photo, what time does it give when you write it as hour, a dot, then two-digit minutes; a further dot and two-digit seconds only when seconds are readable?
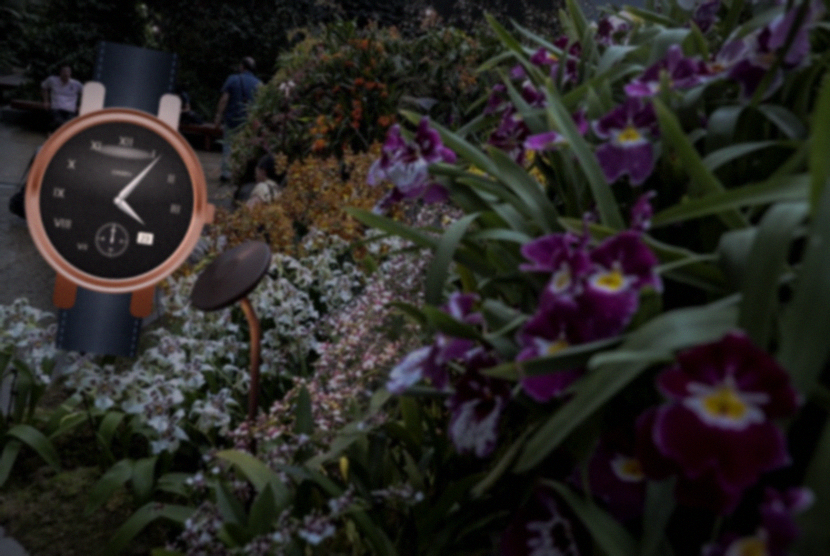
4.06
